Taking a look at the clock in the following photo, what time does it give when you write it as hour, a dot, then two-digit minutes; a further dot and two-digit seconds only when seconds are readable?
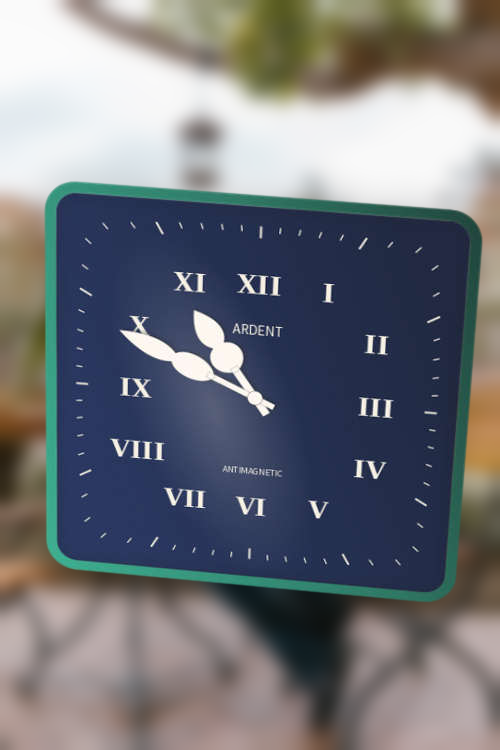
10.49
